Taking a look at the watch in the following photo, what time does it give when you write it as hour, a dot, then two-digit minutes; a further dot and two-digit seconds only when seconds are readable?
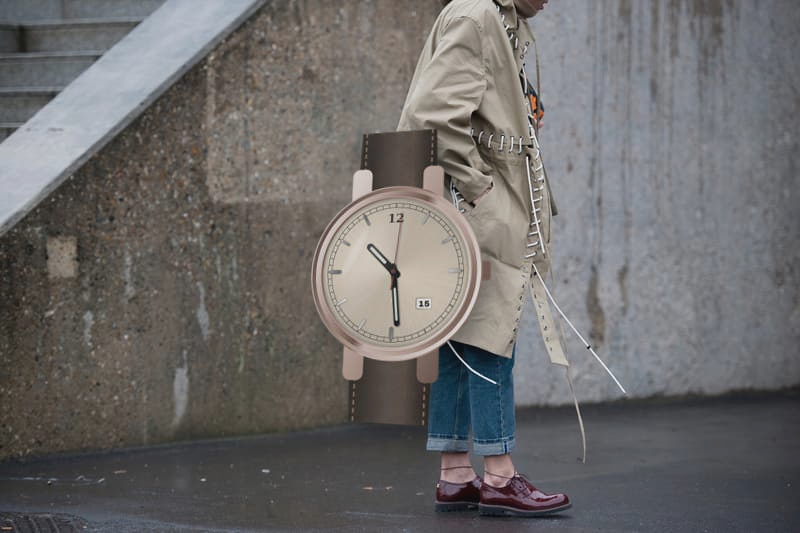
10.29.01
